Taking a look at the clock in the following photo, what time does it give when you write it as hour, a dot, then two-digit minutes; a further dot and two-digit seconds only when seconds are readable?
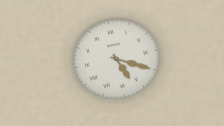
5.20
